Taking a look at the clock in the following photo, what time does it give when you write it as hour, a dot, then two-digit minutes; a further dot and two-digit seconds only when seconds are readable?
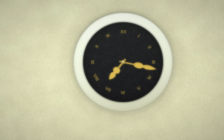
7.17
